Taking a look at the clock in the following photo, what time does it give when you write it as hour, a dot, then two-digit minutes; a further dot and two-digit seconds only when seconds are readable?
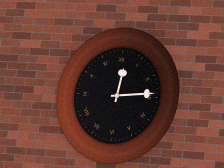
12.14
